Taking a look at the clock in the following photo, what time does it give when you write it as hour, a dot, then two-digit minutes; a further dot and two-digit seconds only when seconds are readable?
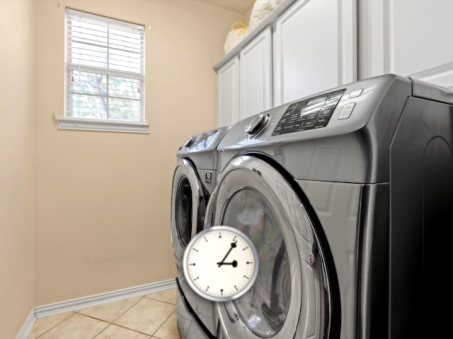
3.06
